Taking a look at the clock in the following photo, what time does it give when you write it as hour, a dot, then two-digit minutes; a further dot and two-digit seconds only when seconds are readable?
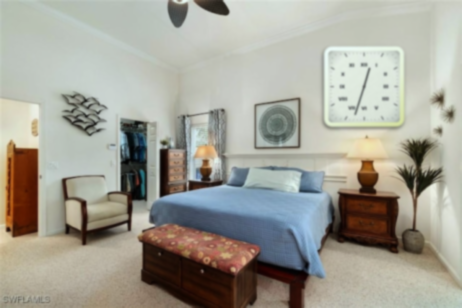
12.33
